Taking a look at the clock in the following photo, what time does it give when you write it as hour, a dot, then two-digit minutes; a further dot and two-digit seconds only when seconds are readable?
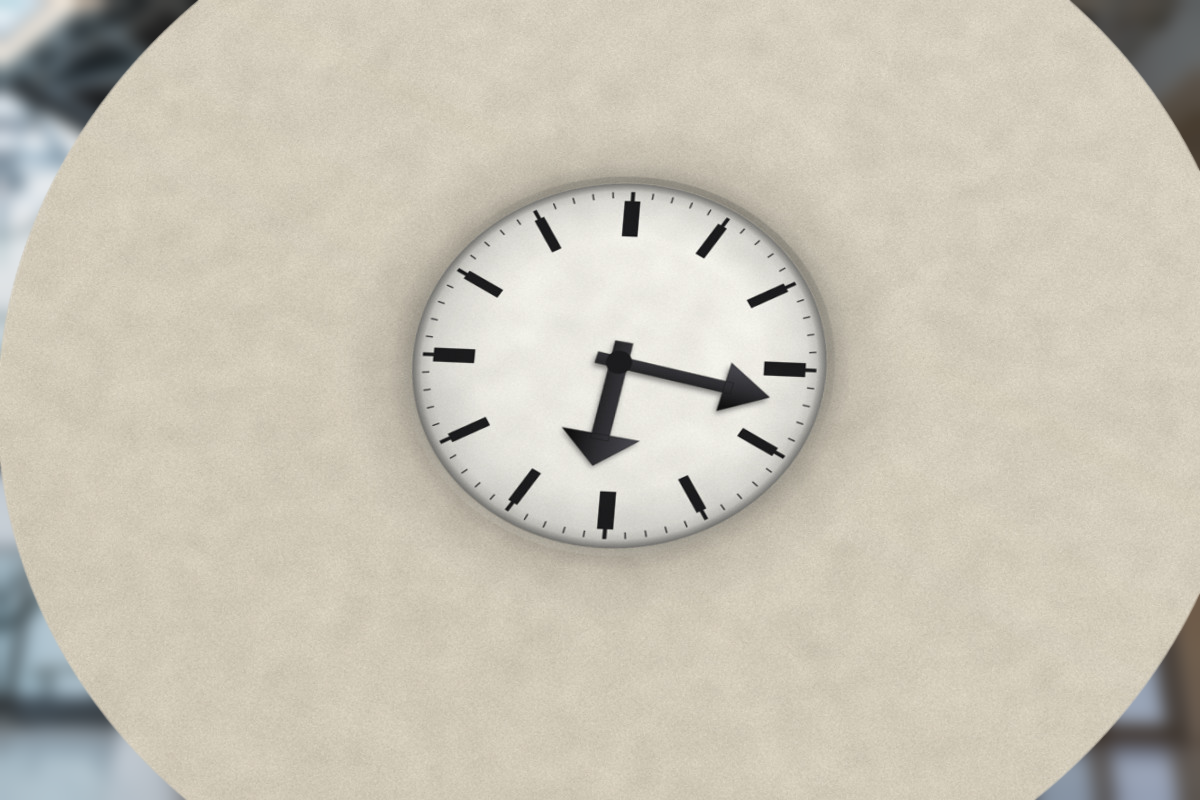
6.17
